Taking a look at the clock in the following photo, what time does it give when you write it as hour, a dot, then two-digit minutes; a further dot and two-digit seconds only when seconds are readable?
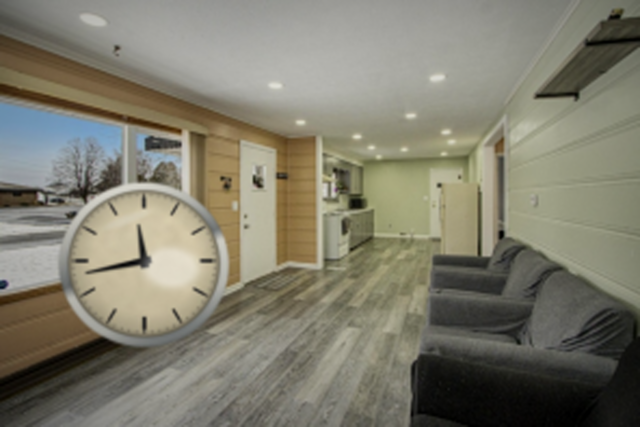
11.43
